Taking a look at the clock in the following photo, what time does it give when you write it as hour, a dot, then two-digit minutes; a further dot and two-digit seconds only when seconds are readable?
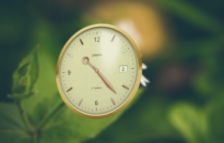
10.23
